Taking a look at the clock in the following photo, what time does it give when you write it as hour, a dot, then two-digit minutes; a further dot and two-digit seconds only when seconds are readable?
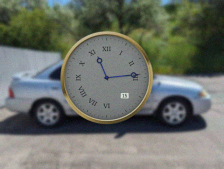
11.14
